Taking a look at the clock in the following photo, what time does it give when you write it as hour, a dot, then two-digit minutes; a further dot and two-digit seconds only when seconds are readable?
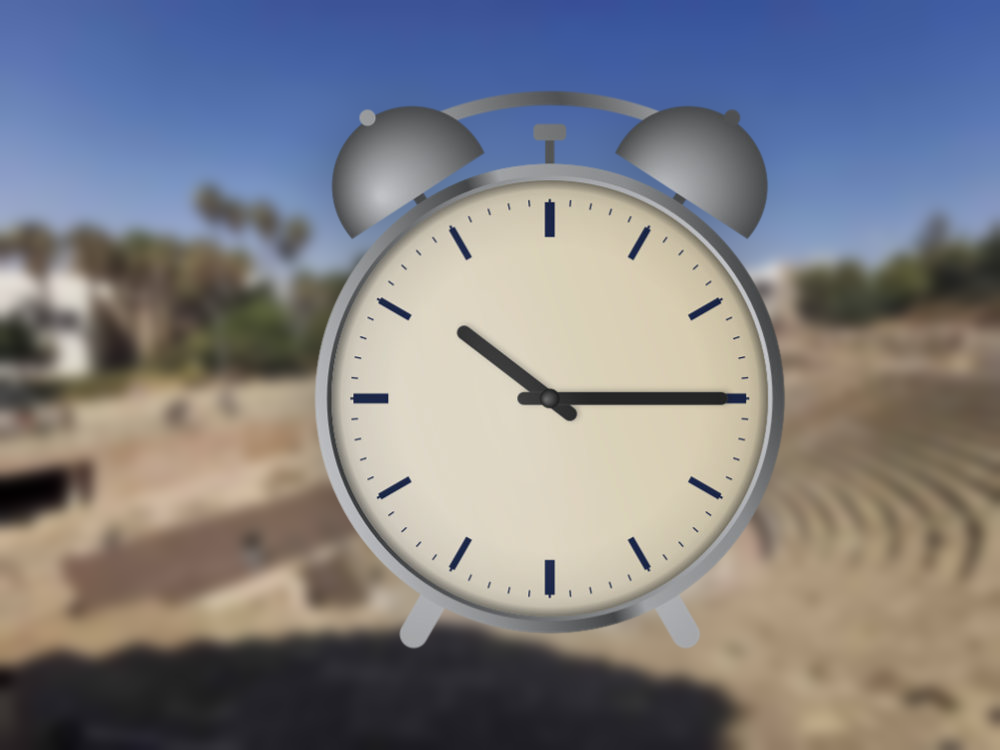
10.15
